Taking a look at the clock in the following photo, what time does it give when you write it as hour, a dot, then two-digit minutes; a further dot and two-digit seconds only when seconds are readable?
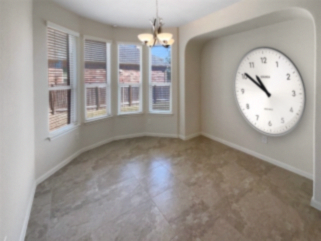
10.51
